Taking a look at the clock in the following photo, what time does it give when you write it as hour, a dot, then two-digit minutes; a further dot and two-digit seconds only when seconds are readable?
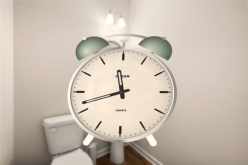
11.42
